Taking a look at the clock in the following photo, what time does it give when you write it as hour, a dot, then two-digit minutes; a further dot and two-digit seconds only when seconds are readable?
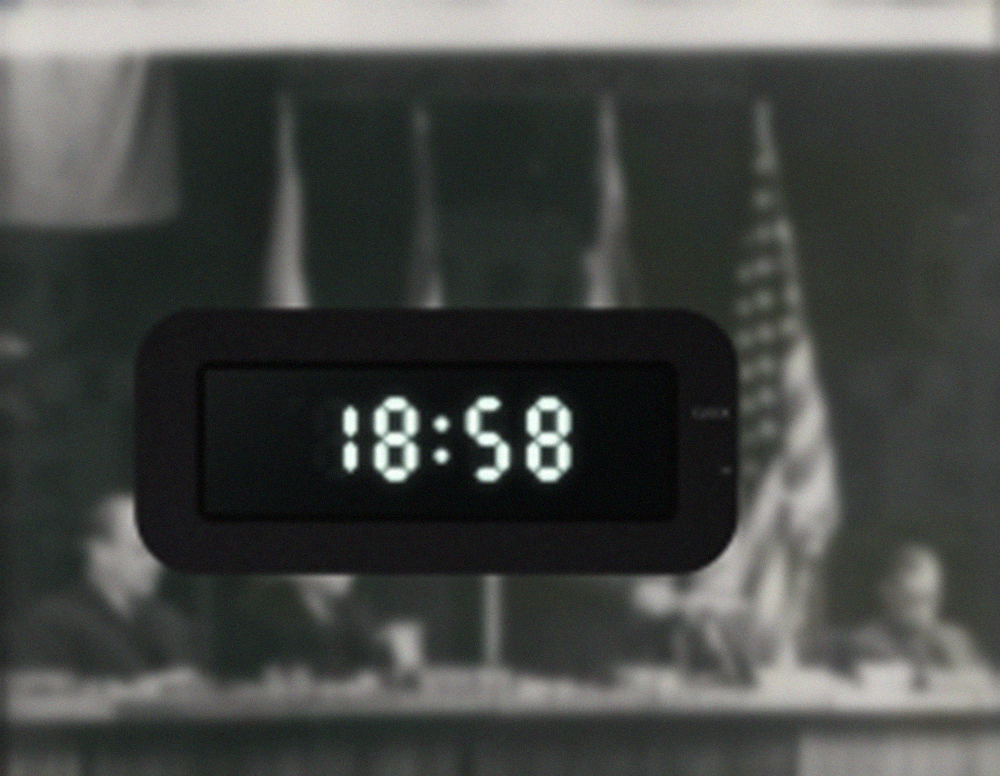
18.58
